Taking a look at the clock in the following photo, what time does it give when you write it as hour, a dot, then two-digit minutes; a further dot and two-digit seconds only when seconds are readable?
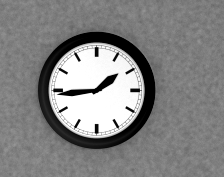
1.44
